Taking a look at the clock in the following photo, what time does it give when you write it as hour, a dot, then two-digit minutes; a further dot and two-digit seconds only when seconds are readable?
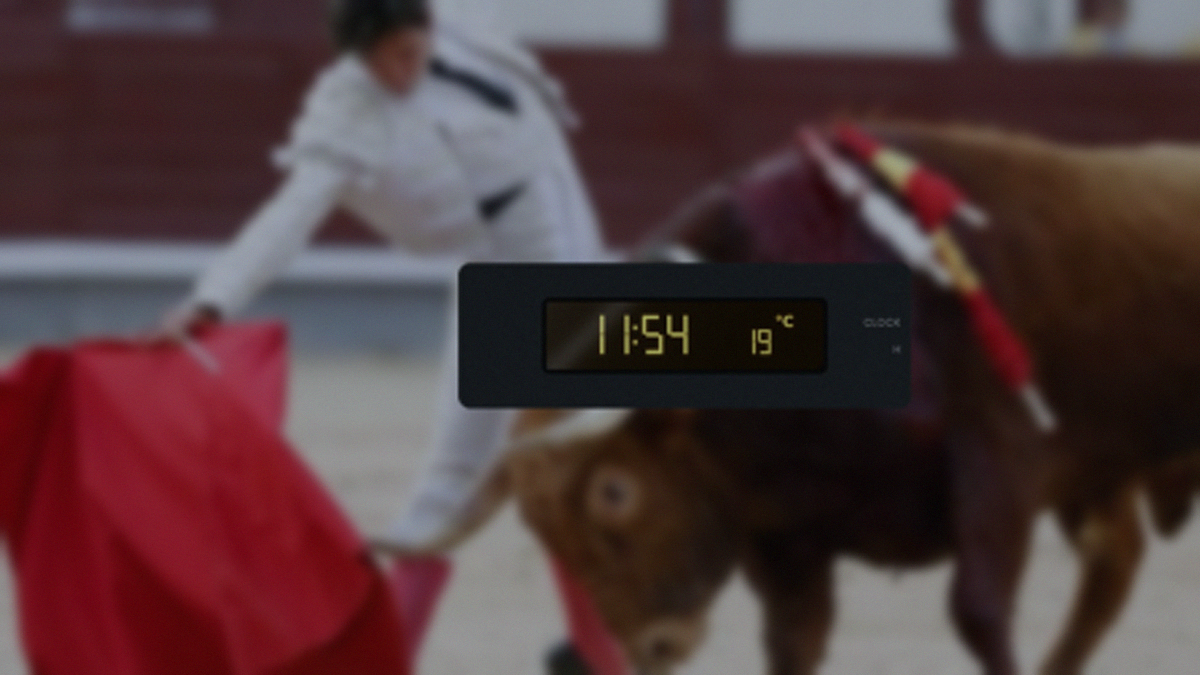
11.54
